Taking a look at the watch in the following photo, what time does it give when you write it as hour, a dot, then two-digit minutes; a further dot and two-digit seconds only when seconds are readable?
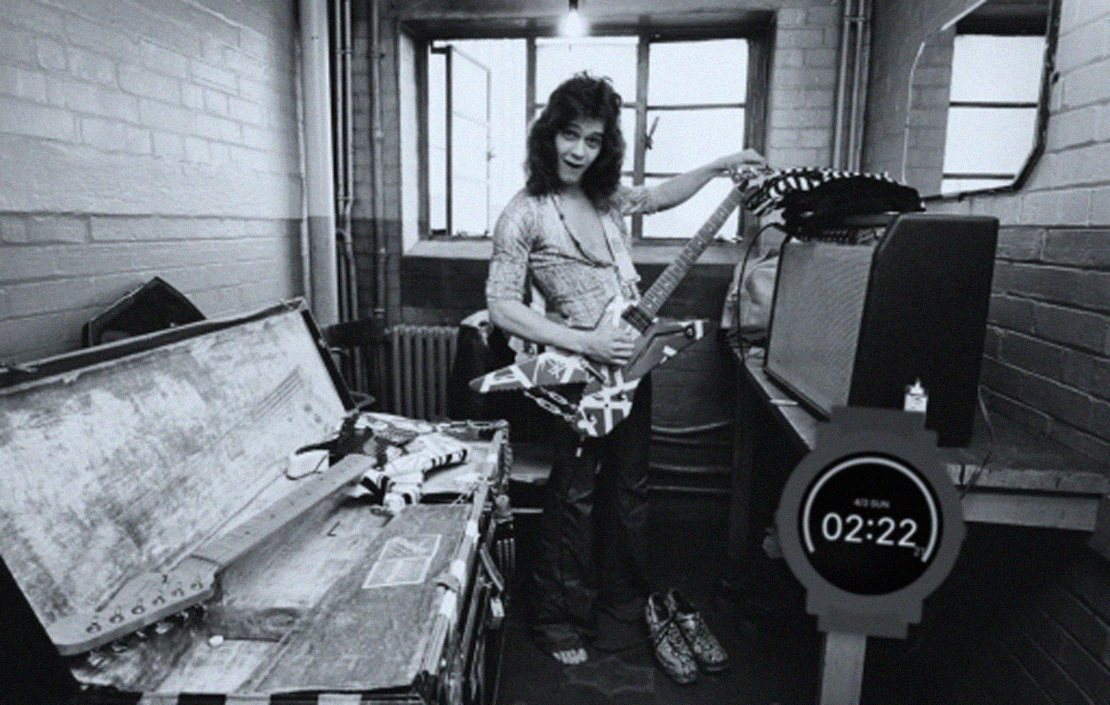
2.22
